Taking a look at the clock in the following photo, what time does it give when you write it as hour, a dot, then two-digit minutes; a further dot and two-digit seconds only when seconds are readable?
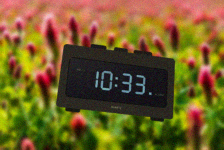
10.33
